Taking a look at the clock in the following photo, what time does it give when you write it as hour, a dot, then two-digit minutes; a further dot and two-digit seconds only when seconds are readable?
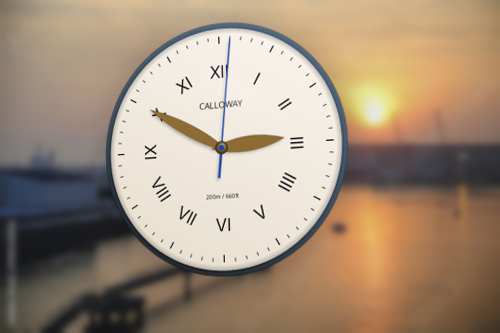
2.50.01
